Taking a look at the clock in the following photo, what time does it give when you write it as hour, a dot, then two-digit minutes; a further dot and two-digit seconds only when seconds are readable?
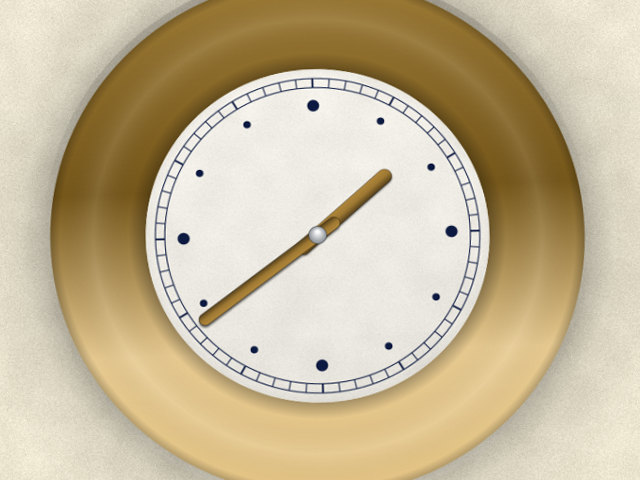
1.39
